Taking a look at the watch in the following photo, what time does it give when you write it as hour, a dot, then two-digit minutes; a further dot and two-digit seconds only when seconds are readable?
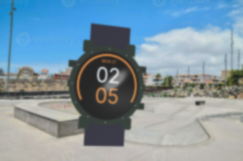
2.05
